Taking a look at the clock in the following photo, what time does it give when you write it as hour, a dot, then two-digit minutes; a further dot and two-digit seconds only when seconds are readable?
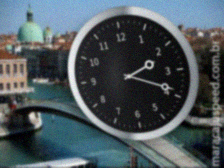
2.19
